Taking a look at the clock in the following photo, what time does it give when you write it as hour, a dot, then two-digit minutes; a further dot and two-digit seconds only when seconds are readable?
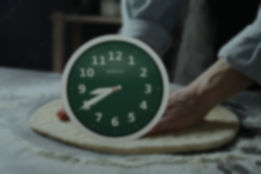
8.40
